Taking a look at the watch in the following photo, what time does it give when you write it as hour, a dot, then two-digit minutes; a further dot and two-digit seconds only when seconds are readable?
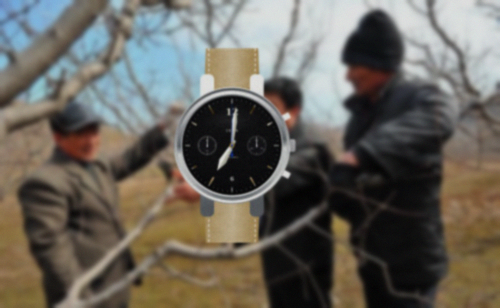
7.01
